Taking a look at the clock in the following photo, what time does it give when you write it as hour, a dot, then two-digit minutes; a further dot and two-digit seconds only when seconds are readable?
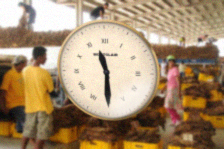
11.30
